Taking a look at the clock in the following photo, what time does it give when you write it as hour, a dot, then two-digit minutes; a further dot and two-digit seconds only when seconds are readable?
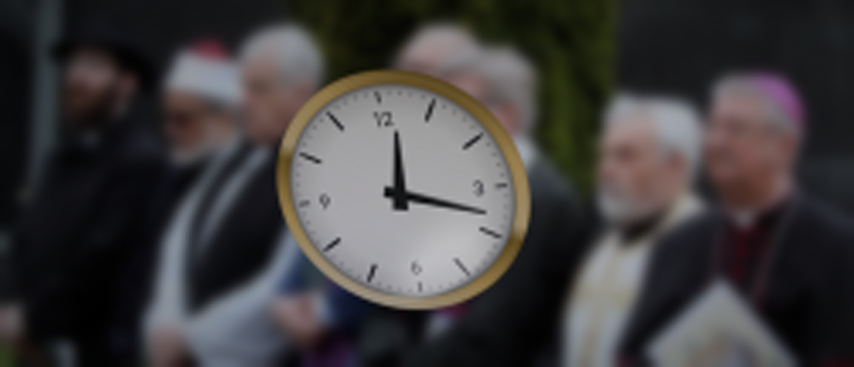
12.18
